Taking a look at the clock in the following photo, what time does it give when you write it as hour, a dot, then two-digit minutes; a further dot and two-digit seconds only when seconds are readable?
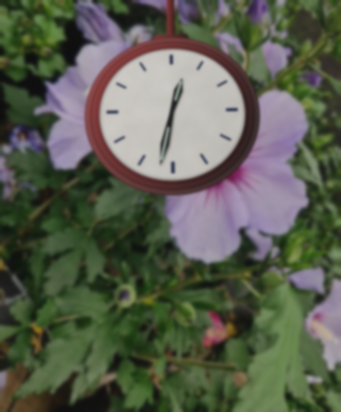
12.32
